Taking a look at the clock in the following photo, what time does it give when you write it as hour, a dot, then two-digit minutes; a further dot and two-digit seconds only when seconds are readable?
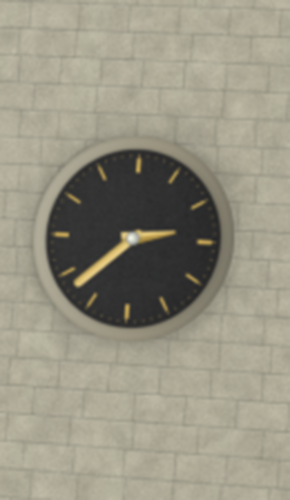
2.38
